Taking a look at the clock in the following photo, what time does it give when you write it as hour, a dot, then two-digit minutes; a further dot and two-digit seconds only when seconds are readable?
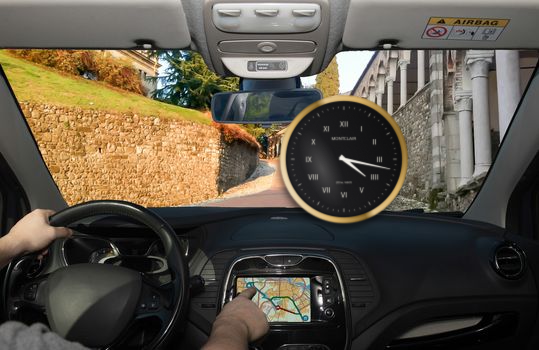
4.17
